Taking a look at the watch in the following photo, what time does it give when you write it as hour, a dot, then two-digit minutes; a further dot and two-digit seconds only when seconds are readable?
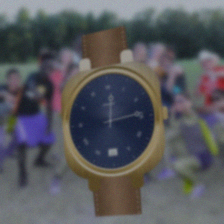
12.14
